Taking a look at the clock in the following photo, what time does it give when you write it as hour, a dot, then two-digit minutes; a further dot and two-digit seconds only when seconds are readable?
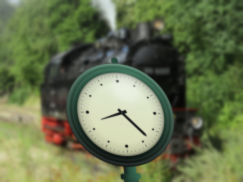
8.23
